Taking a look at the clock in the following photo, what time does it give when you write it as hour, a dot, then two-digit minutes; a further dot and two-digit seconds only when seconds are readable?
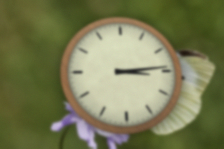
3.14
